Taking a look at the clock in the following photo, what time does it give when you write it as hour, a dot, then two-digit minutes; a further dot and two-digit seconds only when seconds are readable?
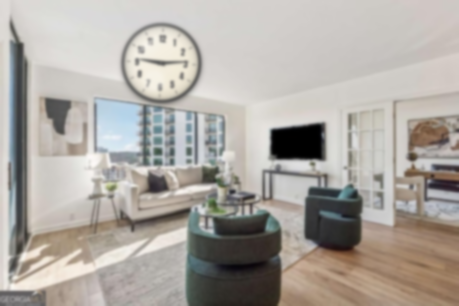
9.14
